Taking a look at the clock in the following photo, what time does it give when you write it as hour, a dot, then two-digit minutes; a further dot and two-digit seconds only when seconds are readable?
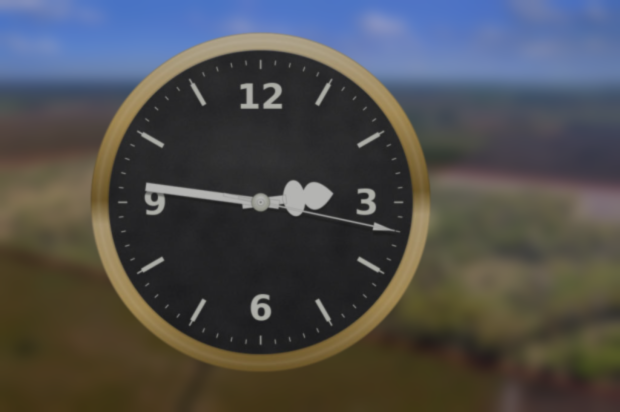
2.46.17
